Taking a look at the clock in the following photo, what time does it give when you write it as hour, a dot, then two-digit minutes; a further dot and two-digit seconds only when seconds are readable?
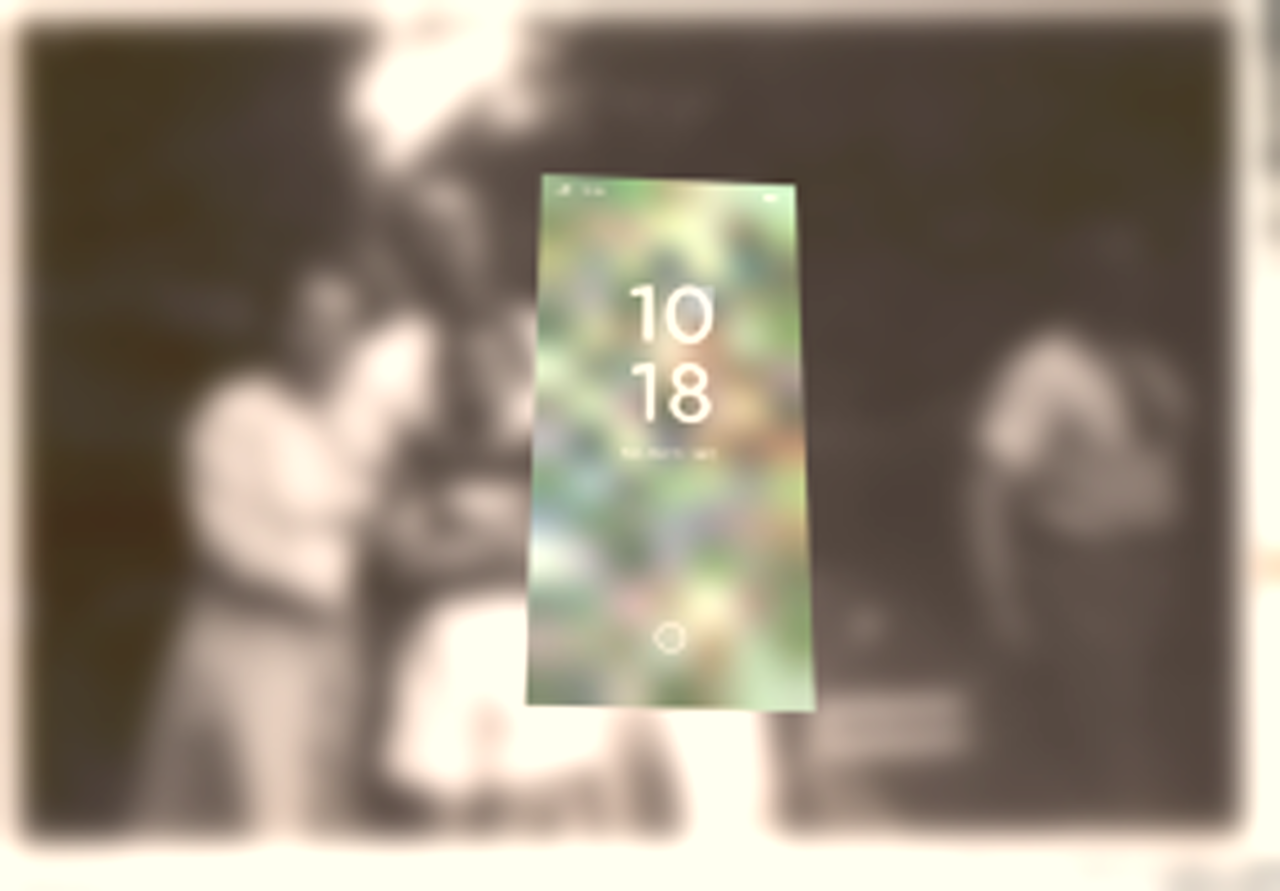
10.18
